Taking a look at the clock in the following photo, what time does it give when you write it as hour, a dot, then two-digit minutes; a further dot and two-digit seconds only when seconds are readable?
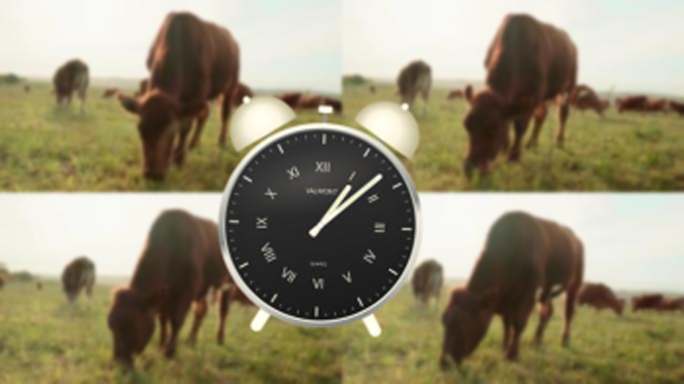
1.08
